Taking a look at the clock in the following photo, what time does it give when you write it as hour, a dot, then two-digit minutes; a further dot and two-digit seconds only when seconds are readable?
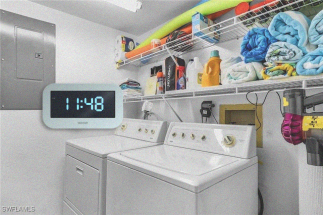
11.48
